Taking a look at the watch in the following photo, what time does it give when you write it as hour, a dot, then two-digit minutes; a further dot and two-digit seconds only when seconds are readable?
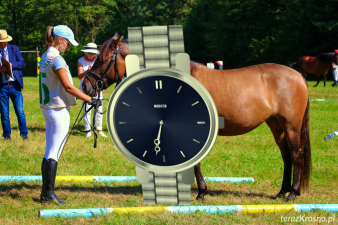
6.32
